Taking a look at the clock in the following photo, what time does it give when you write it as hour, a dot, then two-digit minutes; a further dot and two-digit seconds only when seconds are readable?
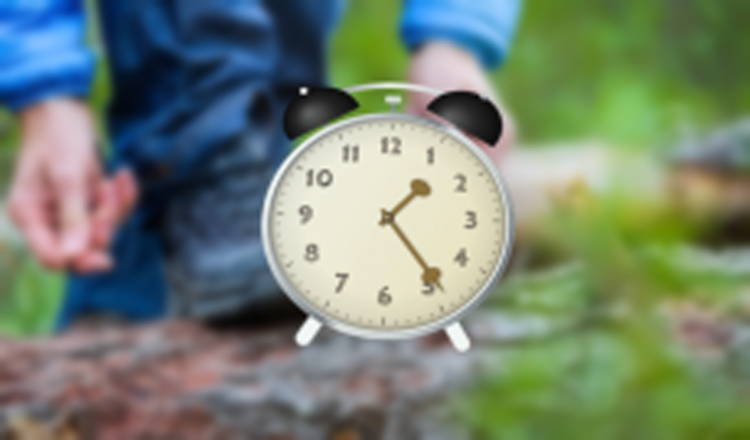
1.24
